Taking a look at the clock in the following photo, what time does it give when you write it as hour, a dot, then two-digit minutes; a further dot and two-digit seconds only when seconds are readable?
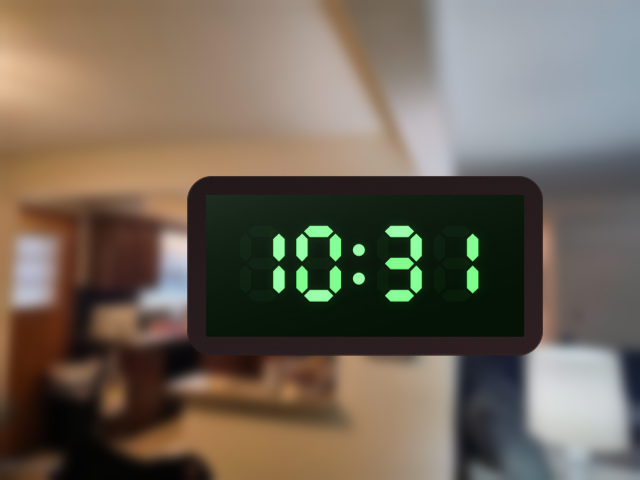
10.31
